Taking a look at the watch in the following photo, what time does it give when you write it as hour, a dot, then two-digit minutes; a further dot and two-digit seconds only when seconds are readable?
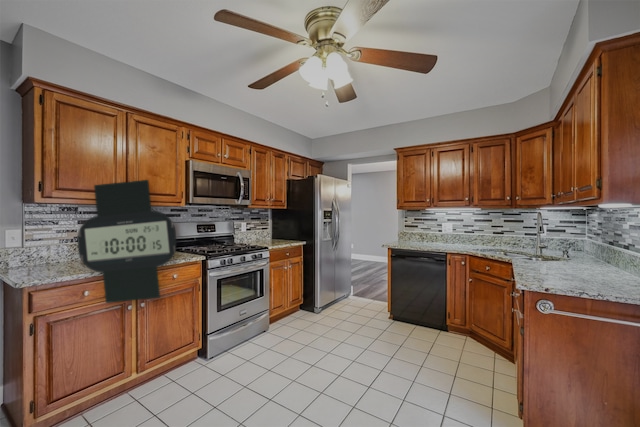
10.00.15
